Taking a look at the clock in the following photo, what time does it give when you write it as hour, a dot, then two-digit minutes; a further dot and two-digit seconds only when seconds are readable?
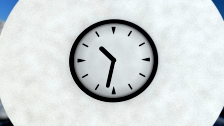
10.32
